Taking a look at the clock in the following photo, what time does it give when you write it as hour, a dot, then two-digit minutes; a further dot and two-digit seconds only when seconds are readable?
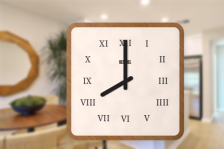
8.00
